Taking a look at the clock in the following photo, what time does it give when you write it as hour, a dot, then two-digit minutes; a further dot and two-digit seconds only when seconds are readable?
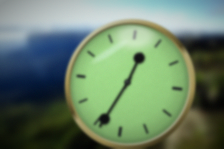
12.34
